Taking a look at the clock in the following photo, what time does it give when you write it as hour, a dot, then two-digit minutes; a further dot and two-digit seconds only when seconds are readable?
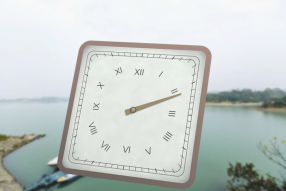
2.11
